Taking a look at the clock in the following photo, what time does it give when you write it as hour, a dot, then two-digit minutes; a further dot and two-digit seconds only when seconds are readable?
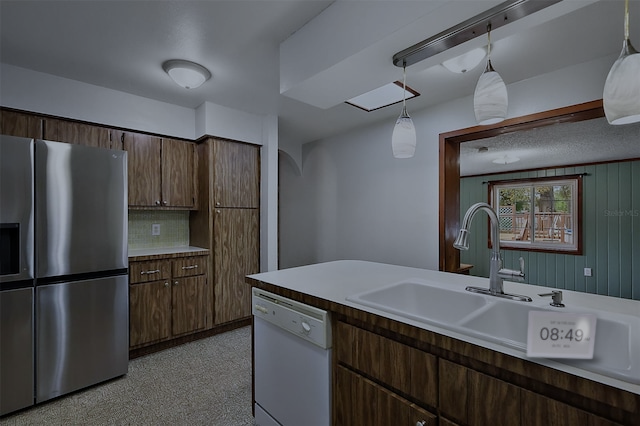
8.49
